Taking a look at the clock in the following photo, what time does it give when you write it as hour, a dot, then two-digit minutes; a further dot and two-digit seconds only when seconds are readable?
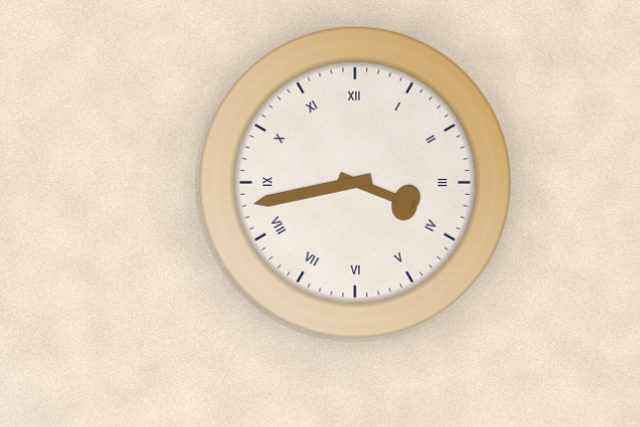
3.43
